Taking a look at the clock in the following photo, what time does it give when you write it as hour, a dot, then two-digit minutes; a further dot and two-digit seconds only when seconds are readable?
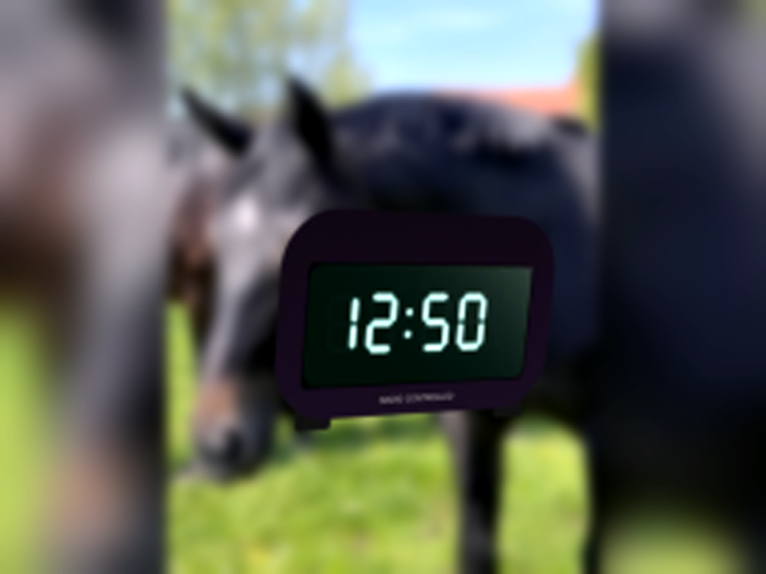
12.50
